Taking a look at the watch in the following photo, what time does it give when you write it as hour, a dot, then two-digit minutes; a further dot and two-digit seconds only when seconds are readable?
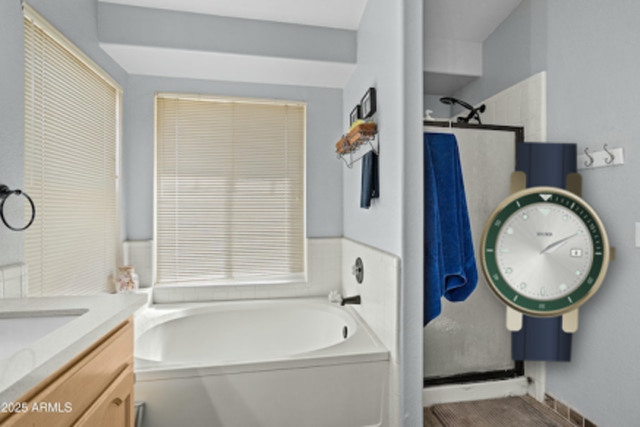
2.10
